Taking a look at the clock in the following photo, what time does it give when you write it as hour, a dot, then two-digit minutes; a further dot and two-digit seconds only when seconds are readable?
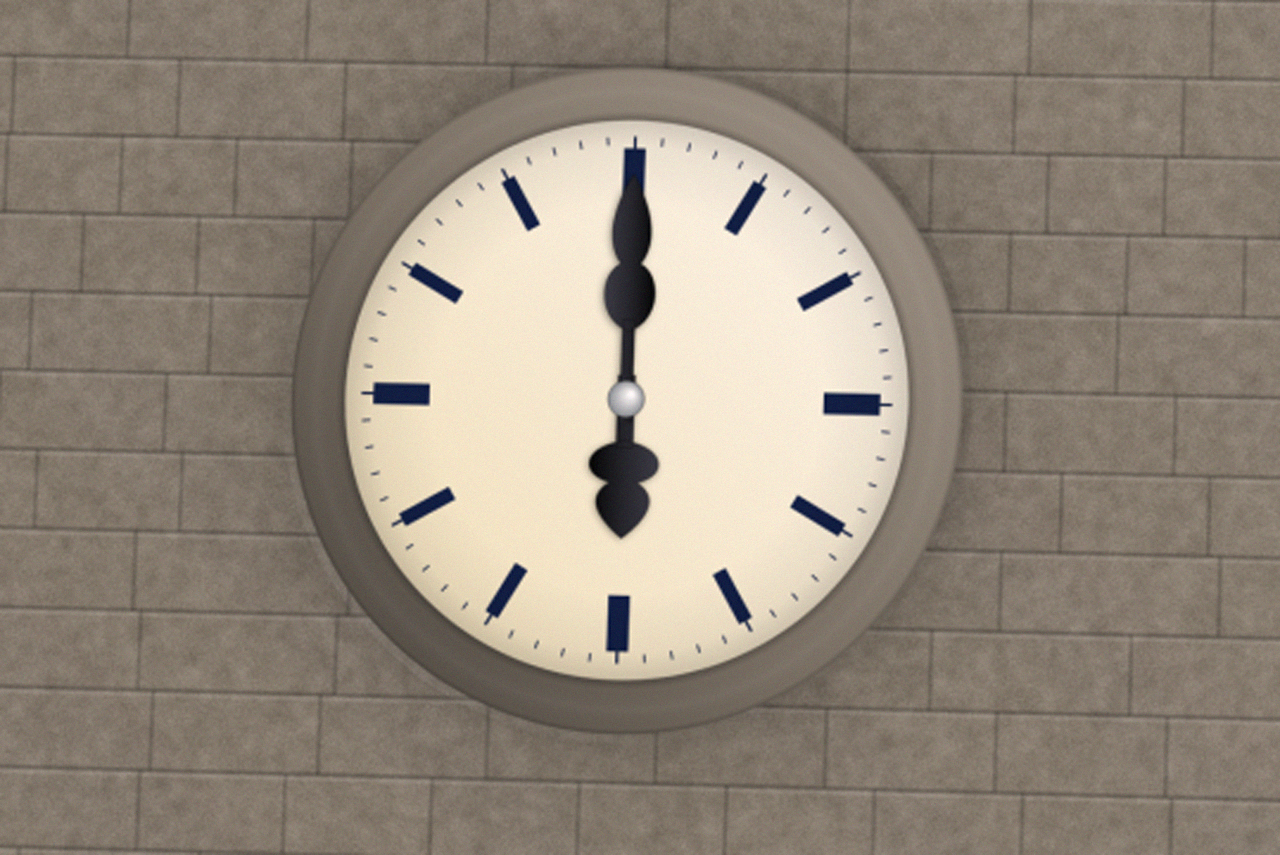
6.00
